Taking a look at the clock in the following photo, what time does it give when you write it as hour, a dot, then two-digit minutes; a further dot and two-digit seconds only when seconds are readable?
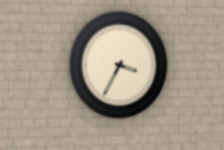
3.35
